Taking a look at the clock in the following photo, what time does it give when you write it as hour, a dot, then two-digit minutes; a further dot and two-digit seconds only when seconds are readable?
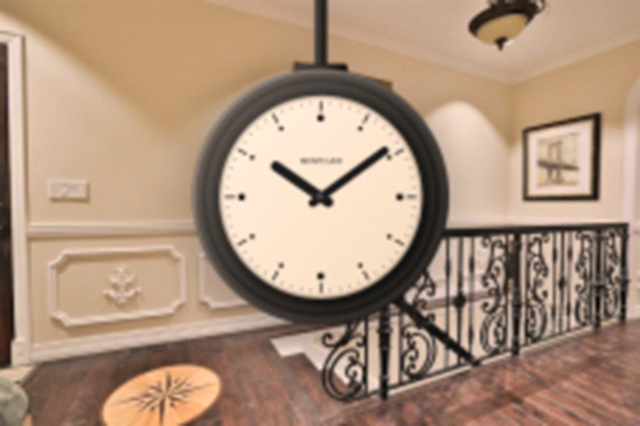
10.09
